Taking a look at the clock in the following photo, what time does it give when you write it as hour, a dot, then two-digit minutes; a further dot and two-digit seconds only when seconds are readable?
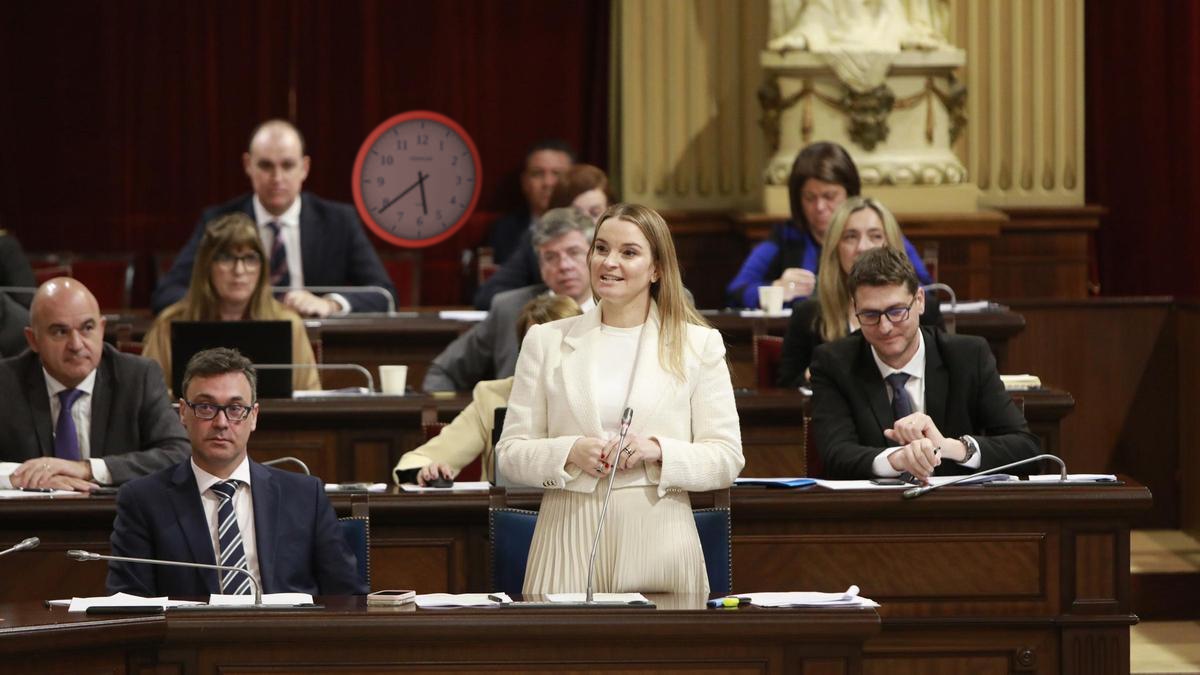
5.39
